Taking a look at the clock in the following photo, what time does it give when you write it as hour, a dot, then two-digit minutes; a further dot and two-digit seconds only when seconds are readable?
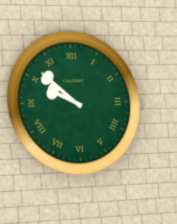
9.52
